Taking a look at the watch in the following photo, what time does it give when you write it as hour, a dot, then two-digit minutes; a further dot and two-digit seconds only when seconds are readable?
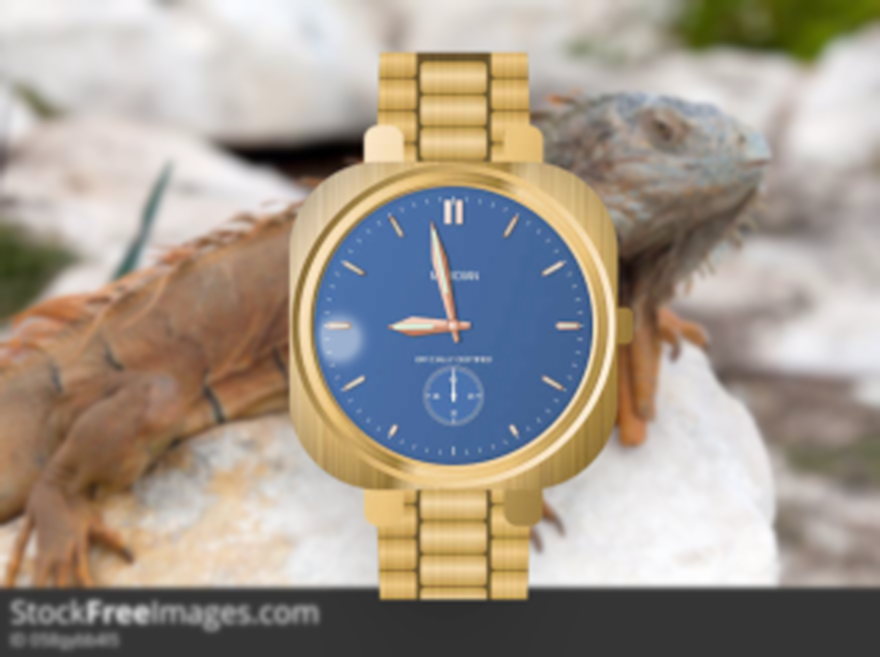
8.58
